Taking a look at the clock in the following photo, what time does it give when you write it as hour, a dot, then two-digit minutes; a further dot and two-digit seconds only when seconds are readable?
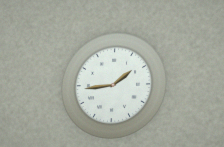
1.44
